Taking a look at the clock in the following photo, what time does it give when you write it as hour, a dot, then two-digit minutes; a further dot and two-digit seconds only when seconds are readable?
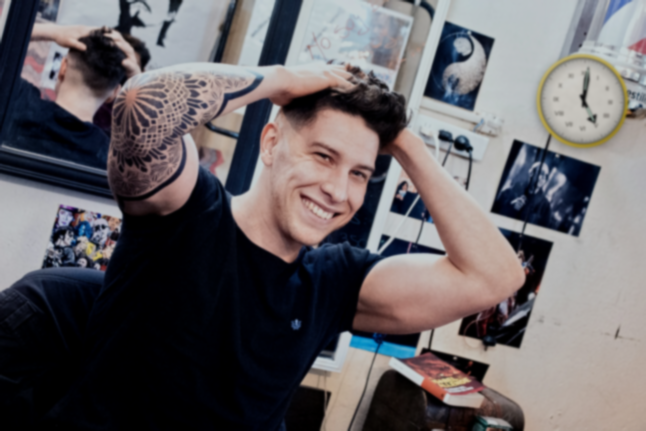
5.01
